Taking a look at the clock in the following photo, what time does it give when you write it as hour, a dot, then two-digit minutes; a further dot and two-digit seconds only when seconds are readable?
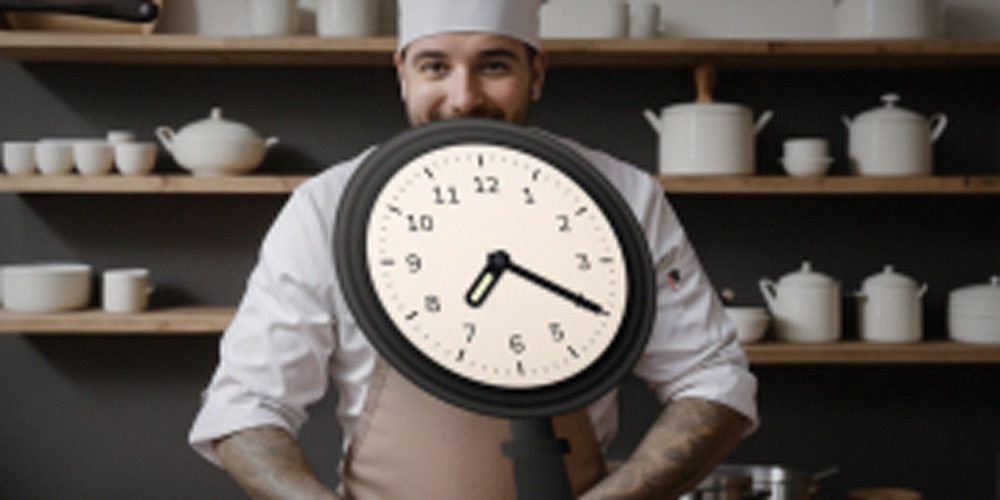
7.20
